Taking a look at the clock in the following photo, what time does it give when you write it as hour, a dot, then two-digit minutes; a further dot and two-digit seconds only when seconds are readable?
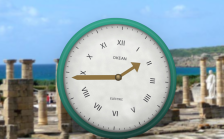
1.44
